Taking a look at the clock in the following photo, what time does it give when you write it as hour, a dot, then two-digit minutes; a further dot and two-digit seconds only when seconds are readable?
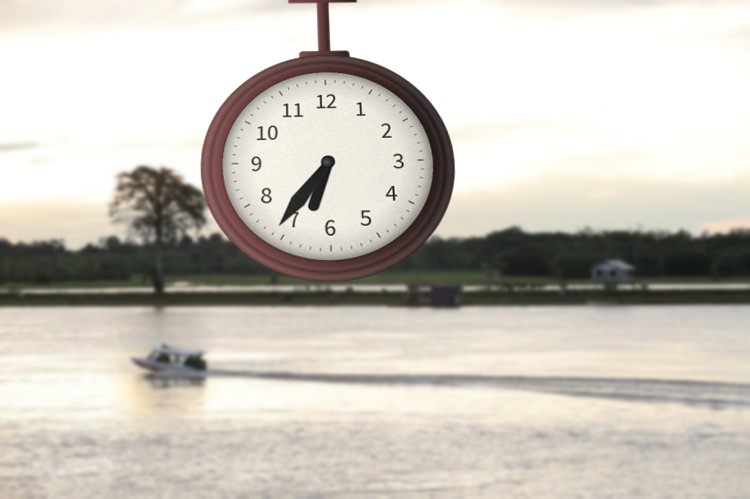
6.36
